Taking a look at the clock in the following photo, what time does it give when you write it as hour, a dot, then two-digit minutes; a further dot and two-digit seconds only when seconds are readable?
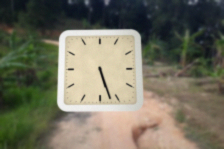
5.27
